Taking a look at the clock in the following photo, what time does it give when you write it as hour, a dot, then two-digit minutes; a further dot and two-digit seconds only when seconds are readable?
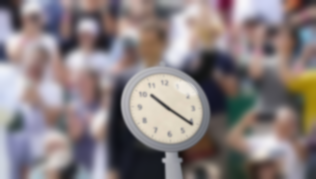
10.21
